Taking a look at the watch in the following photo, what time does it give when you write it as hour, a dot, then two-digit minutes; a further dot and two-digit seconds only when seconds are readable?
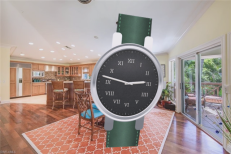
2.47
